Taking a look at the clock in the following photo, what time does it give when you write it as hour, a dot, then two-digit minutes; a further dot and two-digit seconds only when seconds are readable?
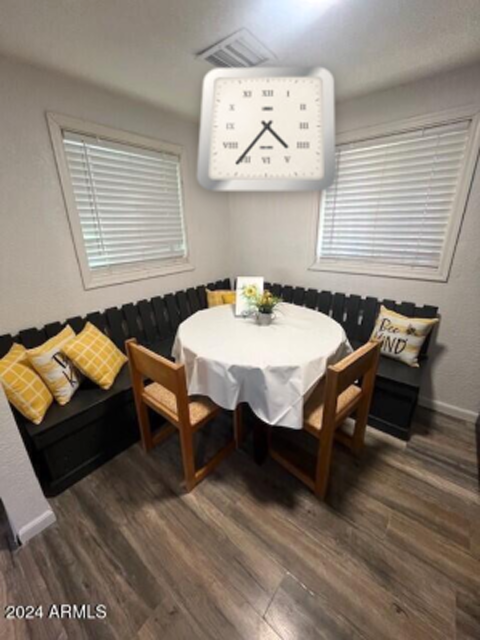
4.36
